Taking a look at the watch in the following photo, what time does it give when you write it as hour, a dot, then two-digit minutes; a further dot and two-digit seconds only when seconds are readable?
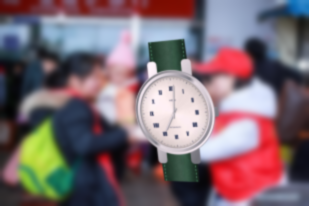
7.01
